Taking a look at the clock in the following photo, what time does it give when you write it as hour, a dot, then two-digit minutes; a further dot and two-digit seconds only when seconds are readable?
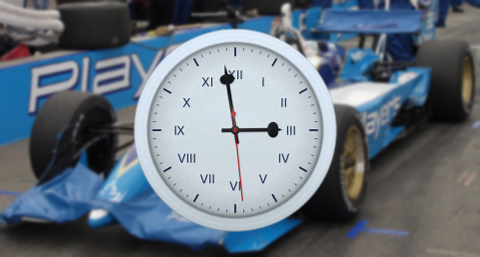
2.58.29
